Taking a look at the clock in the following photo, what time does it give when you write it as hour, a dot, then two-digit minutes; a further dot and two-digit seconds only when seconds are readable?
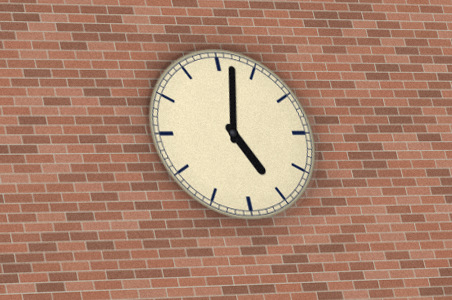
5.02
